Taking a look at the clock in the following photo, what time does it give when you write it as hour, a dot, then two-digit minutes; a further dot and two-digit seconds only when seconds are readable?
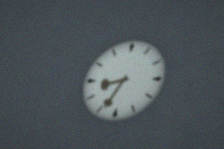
8.34
